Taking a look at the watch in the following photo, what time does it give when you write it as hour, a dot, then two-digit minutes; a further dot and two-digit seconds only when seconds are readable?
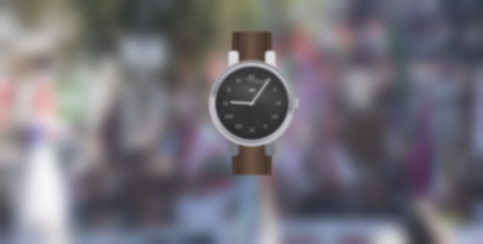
9.06
